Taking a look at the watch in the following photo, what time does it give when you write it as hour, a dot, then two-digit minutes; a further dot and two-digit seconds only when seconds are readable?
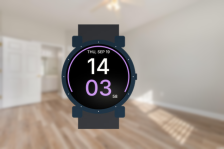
14.03
